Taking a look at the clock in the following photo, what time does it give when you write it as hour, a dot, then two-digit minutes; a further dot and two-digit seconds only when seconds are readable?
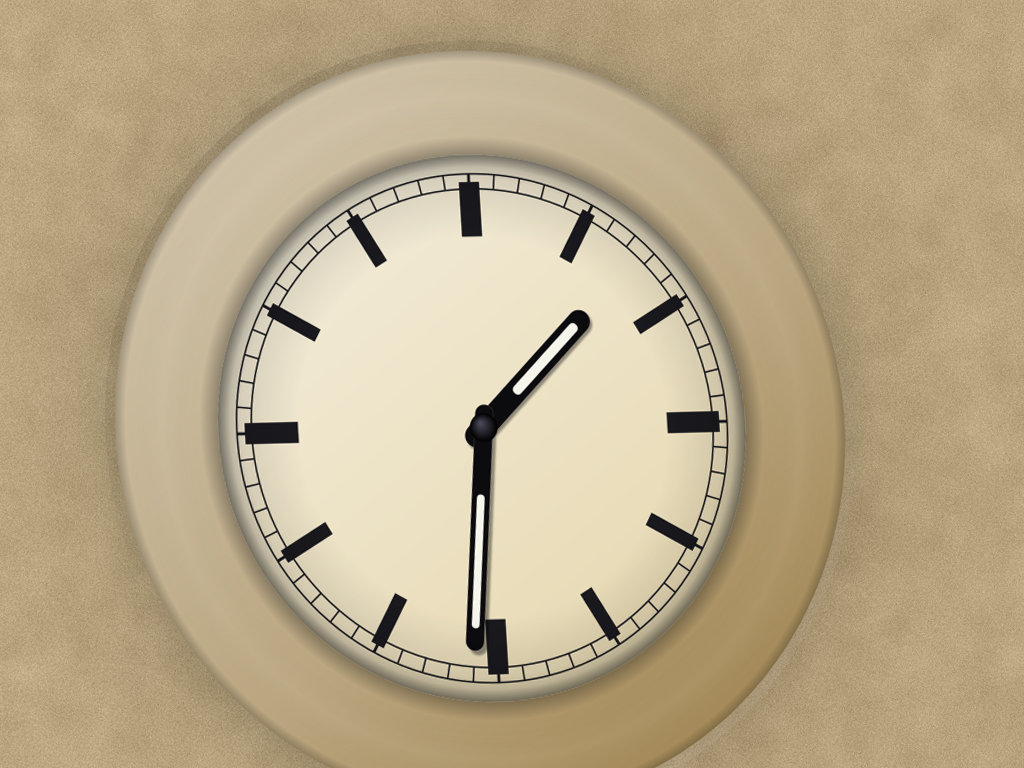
1.31
